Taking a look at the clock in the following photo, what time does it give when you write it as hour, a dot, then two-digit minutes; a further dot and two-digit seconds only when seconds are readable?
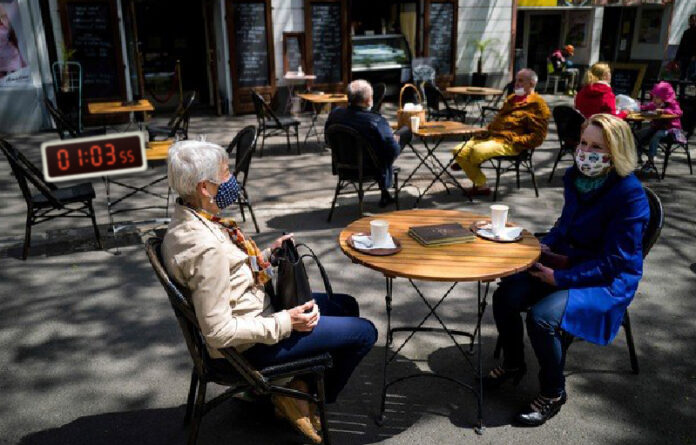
1.03.55
